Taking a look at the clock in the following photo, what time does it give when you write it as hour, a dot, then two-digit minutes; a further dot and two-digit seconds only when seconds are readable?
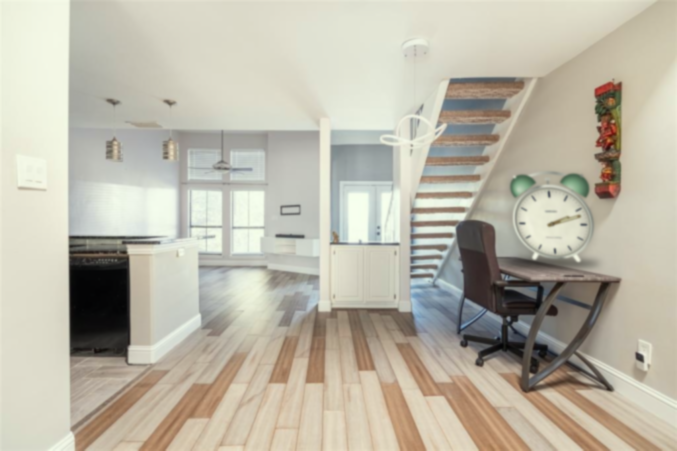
2.12
